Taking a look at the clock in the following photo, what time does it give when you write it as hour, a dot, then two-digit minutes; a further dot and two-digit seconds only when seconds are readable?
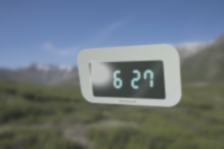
6.27
